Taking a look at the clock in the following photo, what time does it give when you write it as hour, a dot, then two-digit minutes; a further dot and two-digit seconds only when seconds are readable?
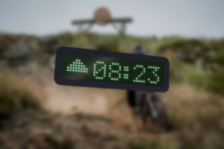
8.23
